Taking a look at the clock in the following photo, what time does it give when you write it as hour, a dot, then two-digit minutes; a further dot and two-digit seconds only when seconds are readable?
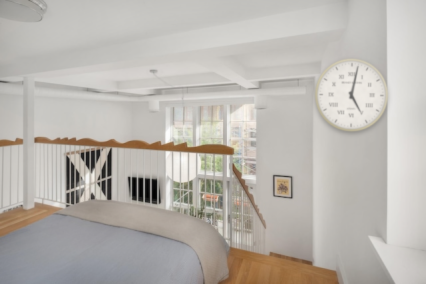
5.02
